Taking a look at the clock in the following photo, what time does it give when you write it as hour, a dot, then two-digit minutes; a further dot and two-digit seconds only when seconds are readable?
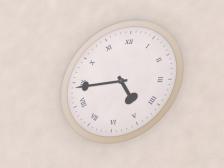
4.44
